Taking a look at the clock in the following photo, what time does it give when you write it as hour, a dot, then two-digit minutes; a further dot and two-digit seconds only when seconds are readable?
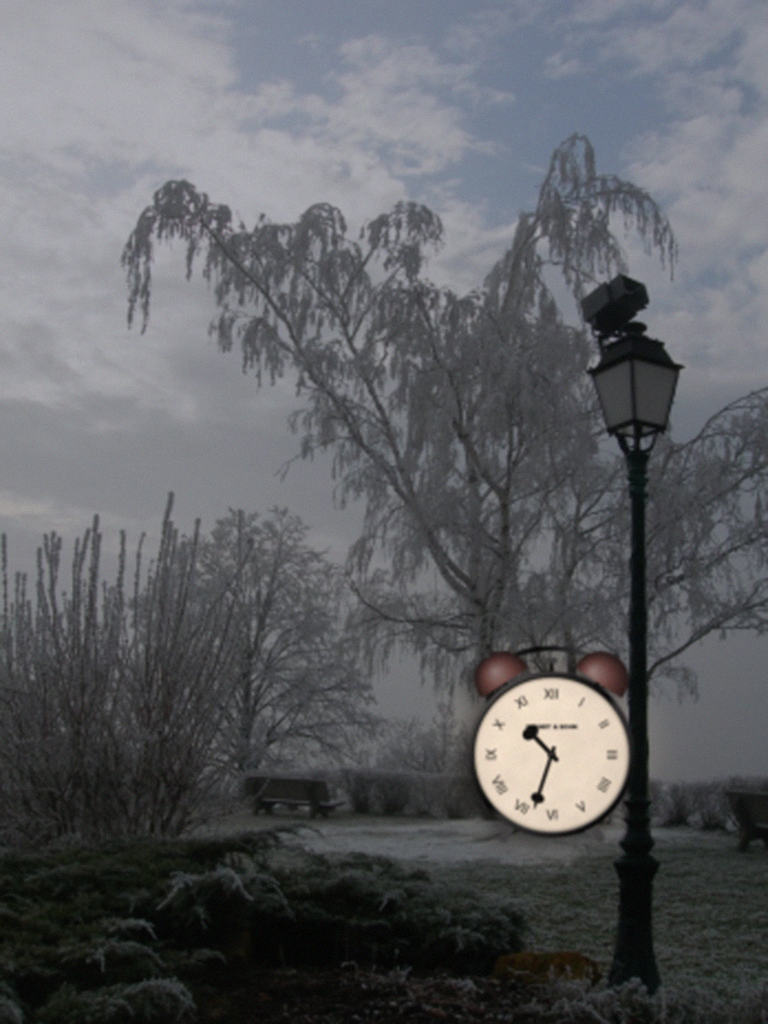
10.33
